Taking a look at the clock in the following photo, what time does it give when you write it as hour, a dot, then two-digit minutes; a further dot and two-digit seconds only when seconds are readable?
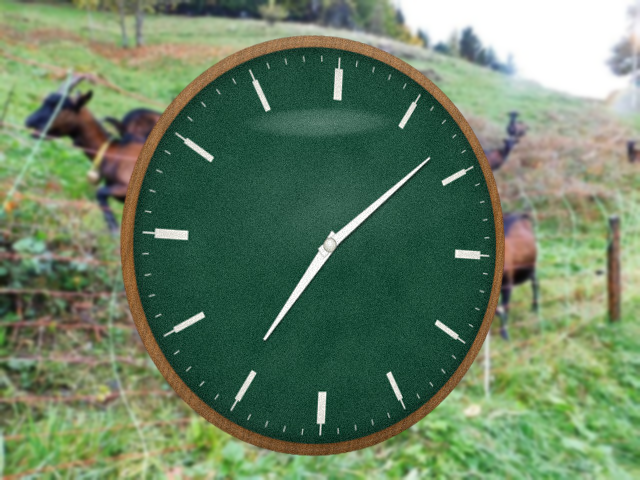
7.08
